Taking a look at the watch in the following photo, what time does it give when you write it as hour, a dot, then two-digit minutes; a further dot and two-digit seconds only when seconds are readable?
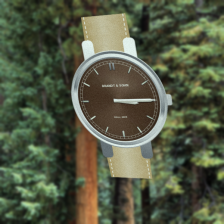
3.15
